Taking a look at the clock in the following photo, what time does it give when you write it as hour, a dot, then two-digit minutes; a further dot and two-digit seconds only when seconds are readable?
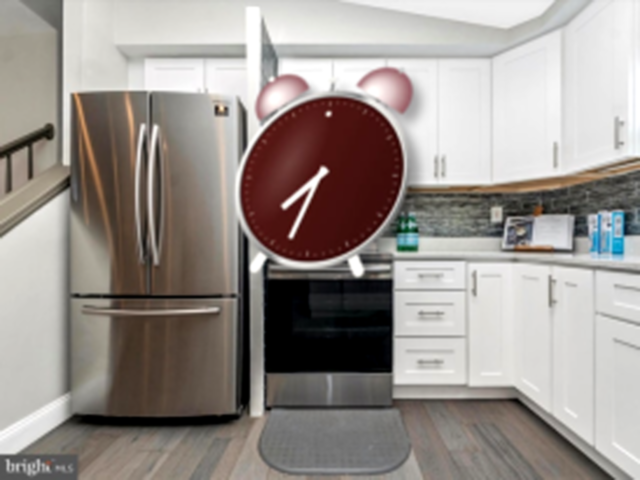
7.33
